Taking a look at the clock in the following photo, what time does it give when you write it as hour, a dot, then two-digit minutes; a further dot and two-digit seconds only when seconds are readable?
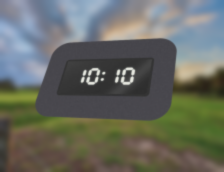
10.10
